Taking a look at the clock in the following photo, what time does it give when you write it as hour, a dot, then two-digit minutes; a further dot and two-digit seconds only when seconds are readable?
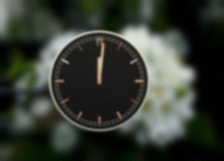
12.01
